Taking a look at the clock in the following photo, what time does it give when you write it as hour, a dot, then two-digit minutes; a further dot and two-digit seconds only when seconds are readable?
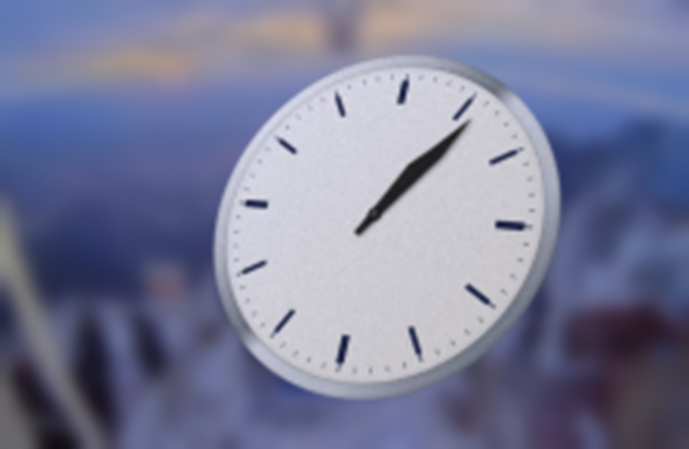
1.06
